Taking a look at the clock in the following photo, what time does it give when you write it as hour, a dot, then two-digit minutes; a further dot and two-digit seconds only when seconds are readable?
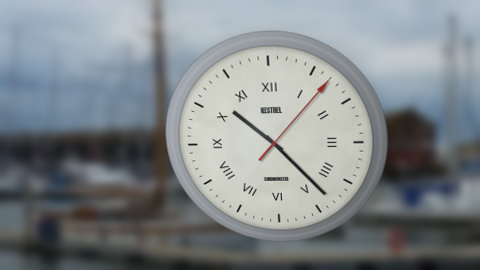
10.23.07
